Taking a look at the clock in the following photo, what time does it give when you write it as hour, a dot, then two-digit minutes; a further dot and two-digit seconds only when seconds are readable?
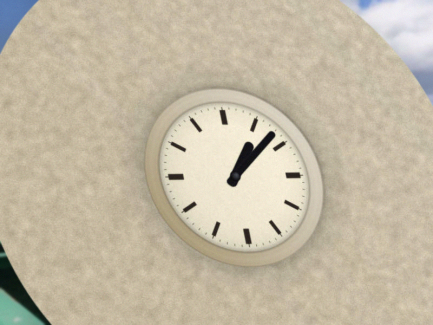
1.08
